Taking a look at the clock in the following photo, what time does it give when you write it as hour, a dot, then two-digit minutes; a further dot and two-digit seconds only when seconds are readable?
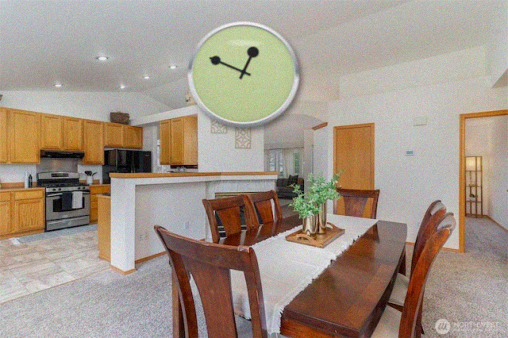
12.49
